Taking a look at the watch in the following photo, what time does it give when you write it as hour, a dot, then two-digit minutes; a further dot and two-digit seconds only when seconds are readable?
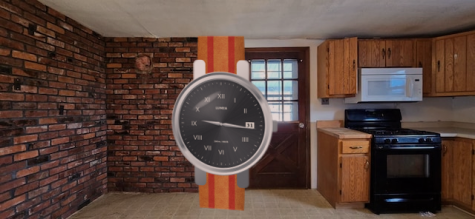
9.16
